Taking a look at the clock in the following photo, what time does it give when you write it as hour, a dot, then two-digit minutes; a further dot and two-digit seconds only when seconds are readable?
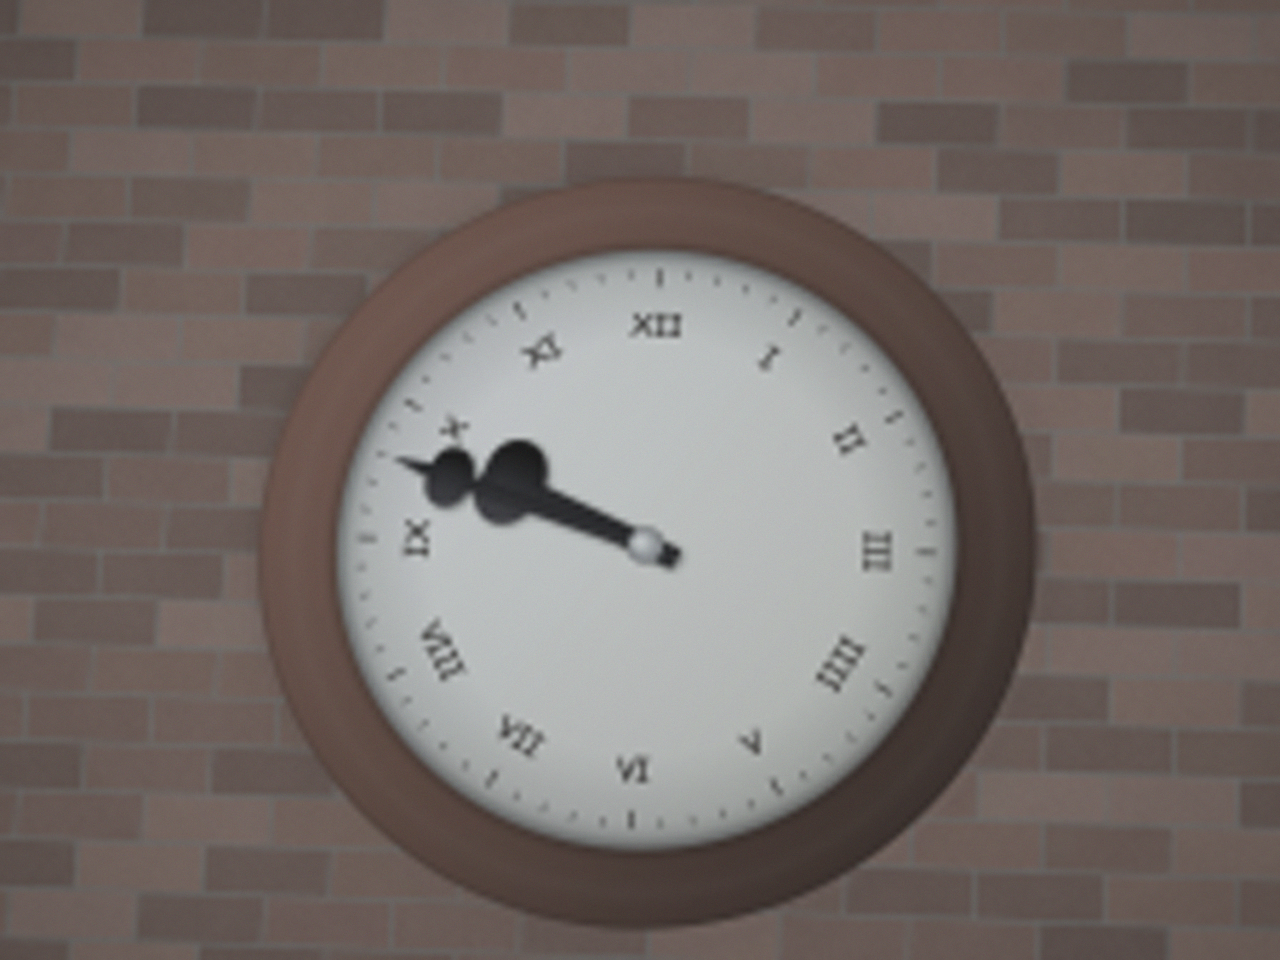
9.48
